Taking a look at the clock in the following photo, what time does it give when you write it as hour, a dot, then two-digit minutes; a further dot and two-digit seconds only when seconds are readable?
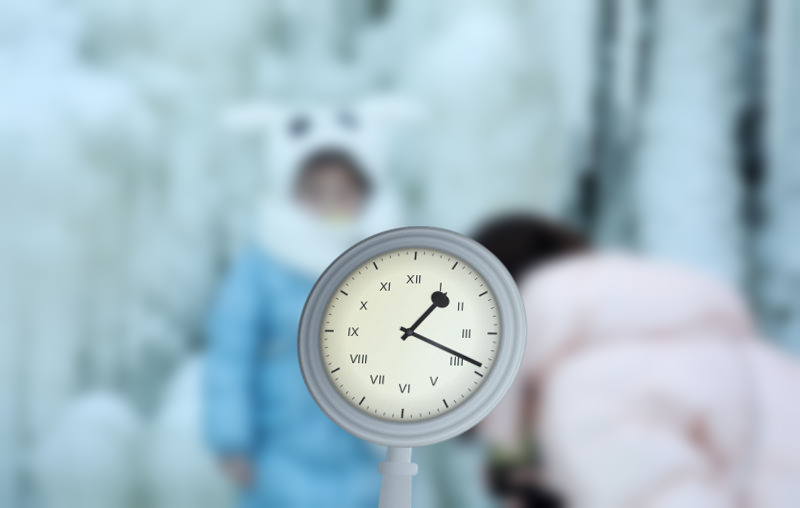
1.19
